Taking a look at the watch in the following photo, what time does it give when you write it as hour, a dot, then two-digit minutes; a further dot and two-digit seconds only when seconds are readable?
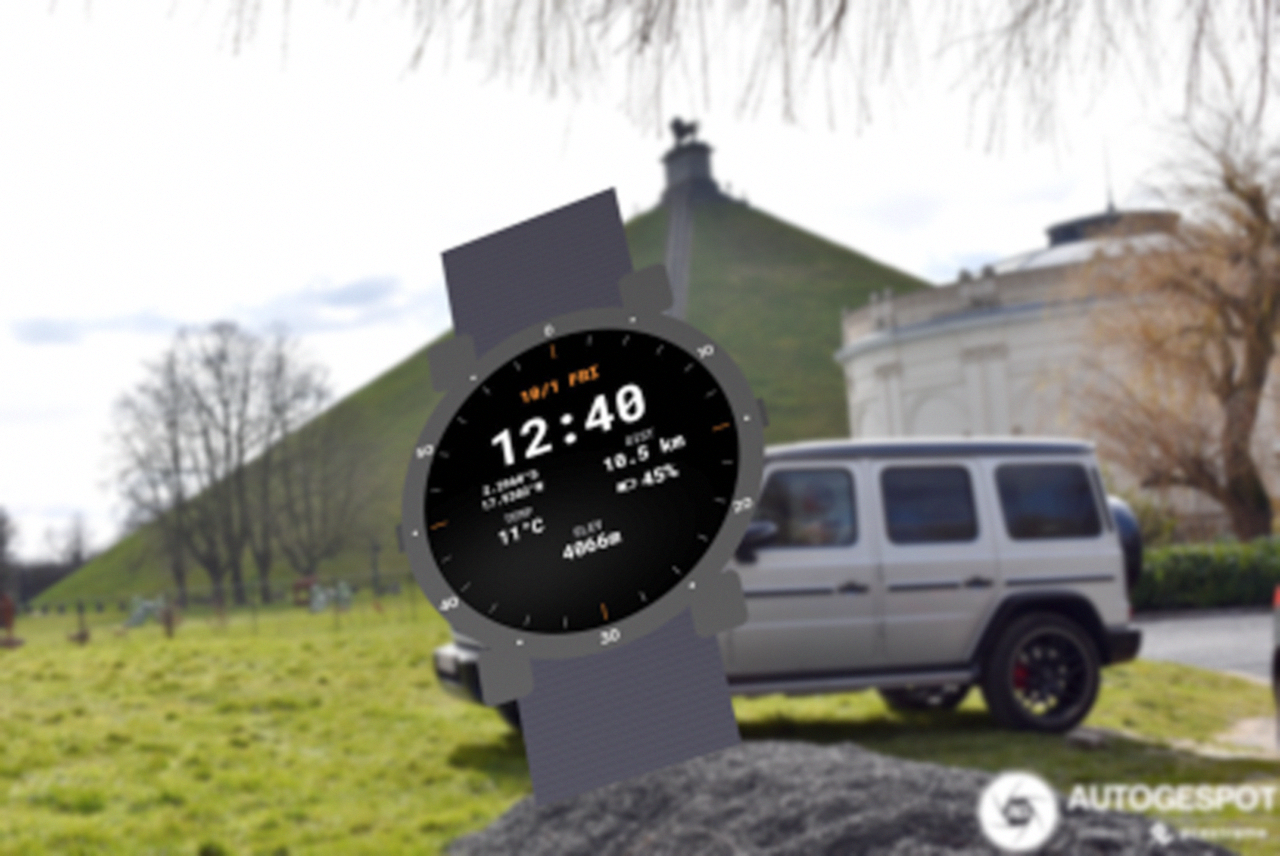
12.40
